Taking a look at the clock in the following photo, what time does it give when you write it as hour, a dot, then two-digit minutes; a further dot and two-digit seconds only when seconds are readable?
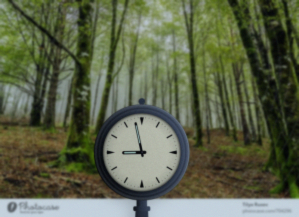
8.58
